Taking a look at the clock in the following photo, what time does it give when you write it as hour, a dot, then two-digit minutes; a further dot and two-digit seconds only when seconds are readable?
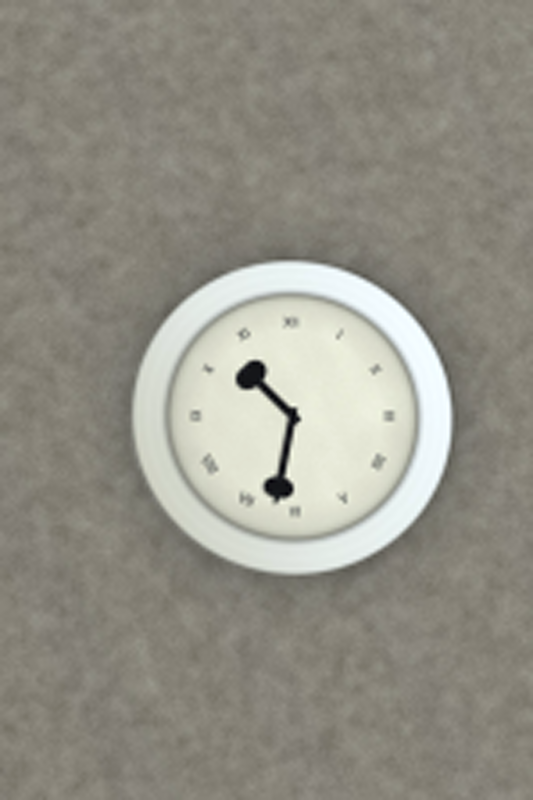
10.32
